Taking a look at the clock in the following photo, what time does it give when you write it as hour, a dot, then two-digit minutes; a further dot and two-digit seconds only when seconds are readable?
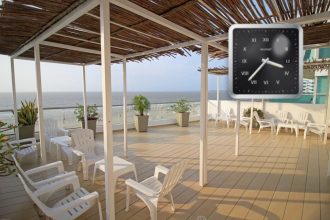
3.37
